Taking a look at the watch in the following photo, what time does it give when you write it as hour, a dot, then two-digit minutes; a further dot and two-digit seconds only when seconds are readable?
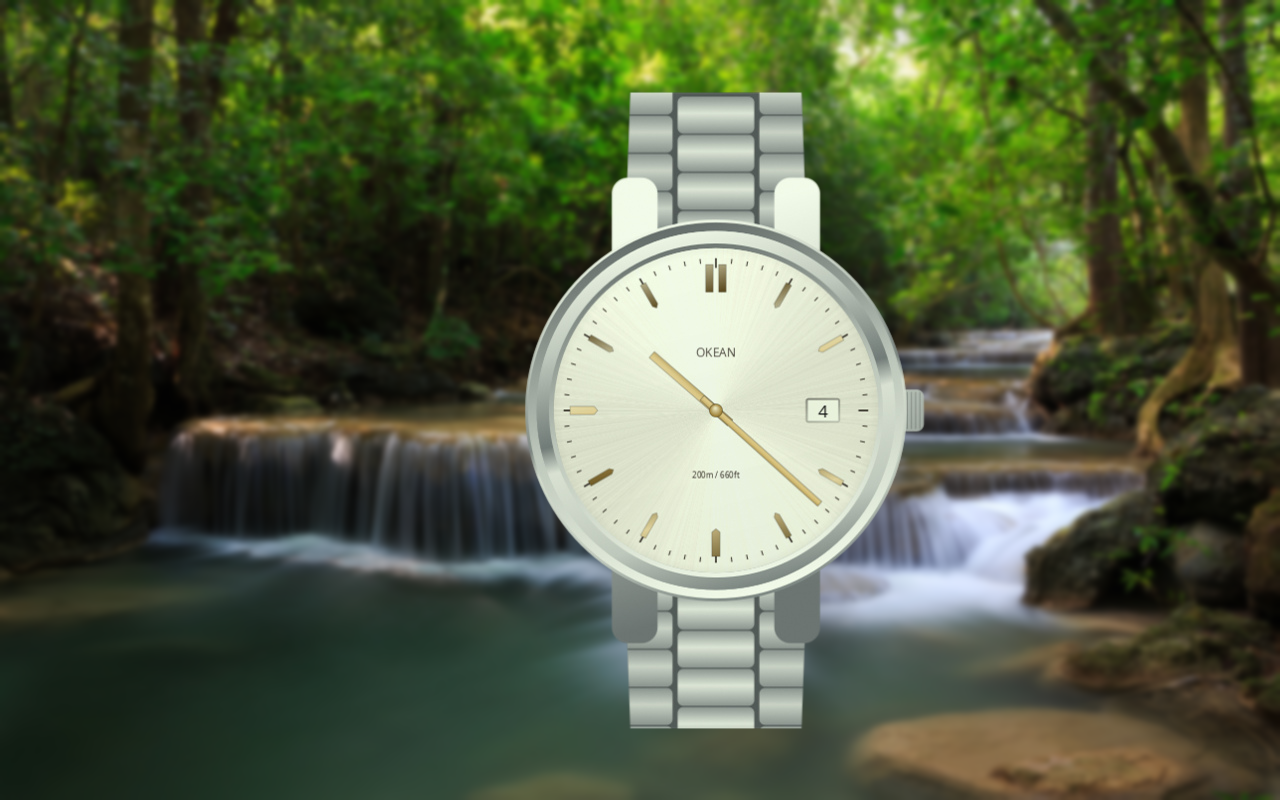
10.22
